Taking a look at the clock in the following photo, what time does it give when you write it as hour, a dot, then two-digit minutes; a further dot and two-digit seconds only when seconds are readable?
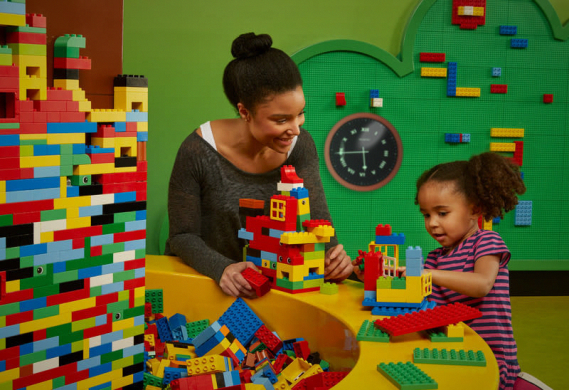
5.44
